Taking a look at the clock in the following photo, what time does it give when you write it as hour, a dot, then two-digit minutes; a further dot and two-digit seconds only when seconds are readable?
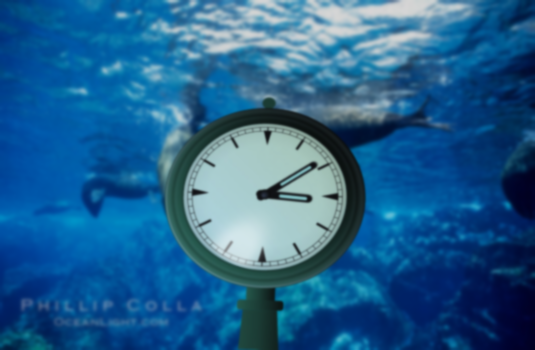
3.09
